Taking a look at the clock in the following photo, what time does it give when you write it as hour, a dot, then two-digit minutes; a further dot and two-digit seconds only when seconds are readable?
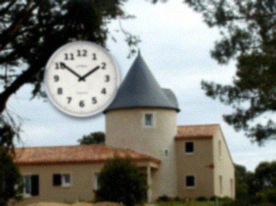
1.51
